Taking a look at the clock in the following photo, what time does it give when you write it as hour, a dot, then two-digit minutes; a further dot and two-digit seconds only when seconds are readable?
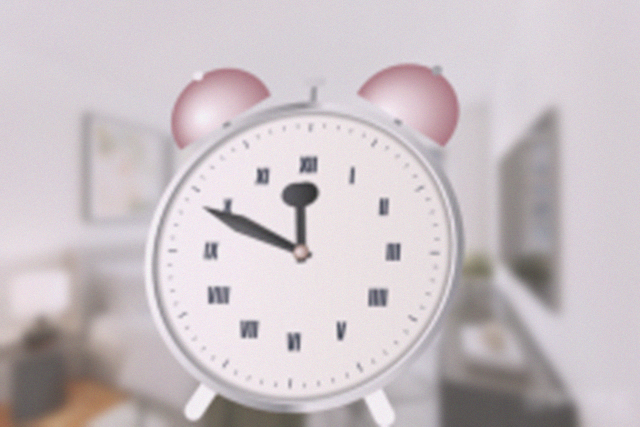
11.49
